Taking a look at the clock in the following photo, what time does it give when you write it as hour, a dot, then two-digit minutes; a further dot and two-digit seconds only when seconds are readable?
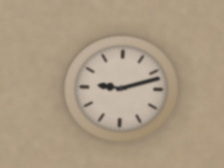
9.12
